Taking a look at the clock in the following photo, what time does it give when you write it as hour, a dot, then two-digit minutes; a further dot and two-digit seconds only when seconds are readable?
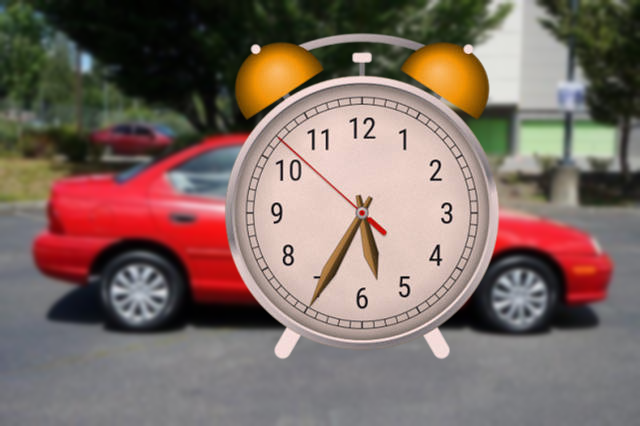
5.34.52
